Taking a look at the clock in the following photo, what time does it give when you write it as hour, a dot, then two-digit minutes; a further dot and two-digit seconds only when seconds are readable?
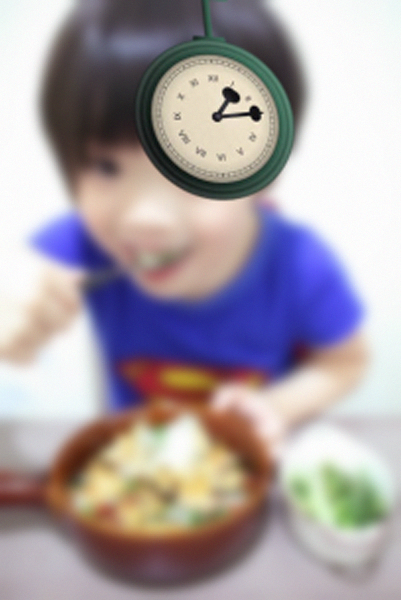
1.14
